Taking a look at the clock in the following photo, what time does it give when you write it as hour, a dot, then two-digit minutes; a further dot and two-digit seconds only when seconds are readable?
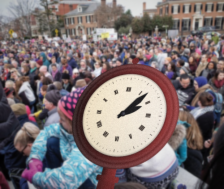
2.07
